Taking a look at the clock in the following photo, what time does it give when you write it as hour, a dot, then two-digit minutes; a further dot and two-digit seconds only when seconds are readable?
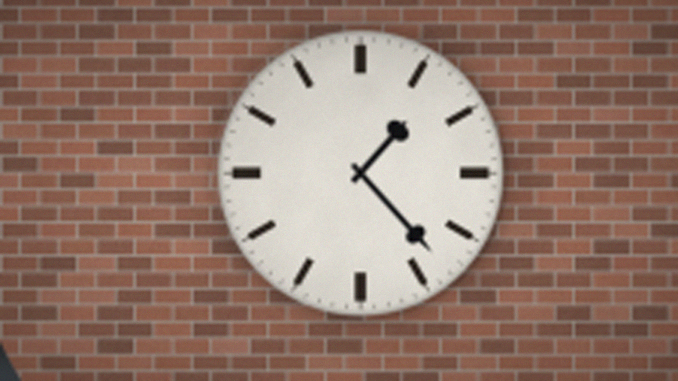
1.23
